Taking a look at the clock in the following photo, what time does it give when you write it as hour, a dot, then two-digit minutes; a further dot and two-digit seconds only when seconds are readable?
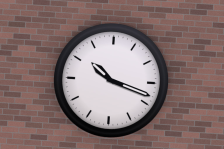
10.18
